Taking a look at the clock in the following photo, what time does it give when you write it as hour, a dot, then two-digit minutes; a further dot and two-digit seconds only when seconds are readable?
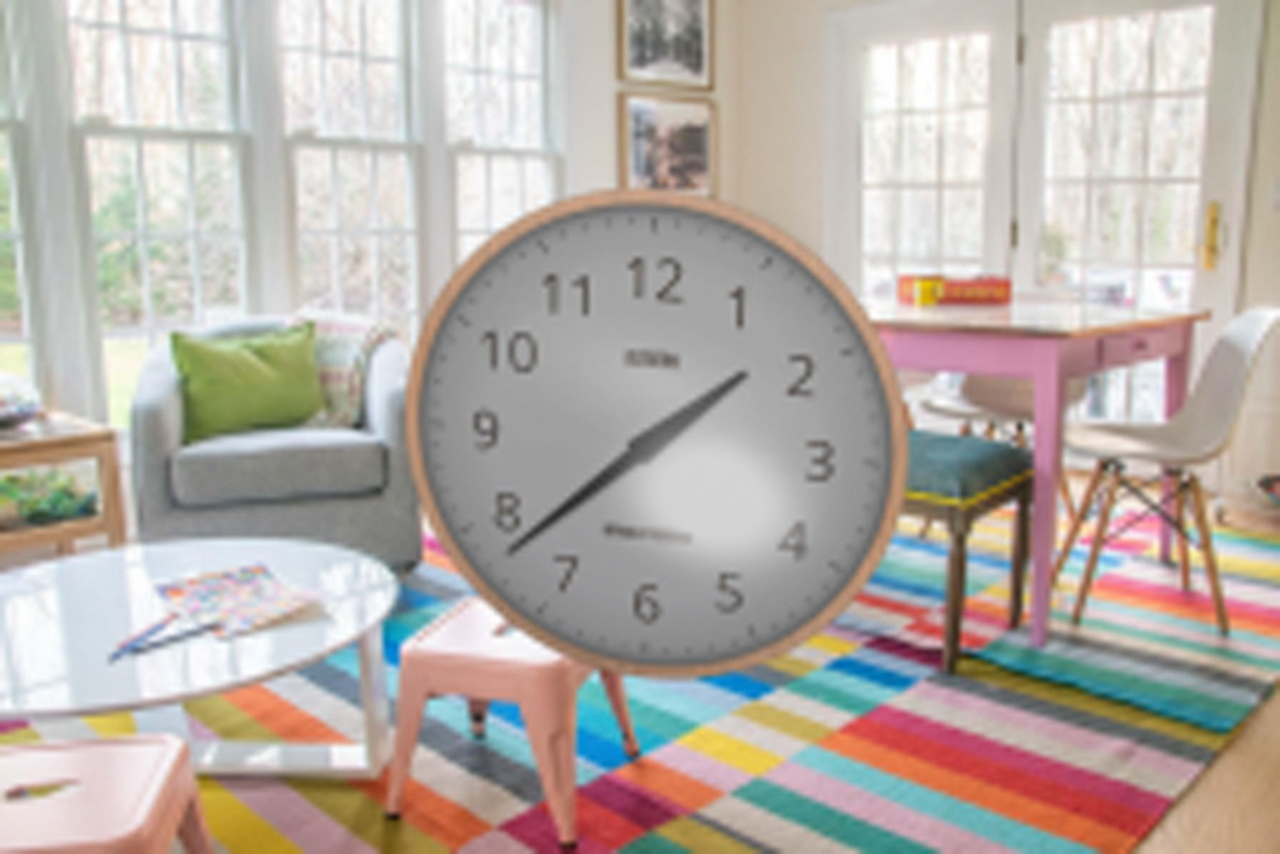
1.38
